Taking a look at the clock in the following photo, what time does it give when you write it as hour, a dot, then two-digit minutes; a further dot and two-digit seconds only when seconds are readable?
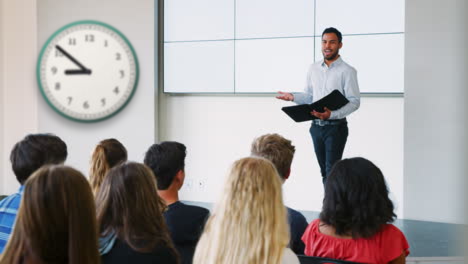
8.51
